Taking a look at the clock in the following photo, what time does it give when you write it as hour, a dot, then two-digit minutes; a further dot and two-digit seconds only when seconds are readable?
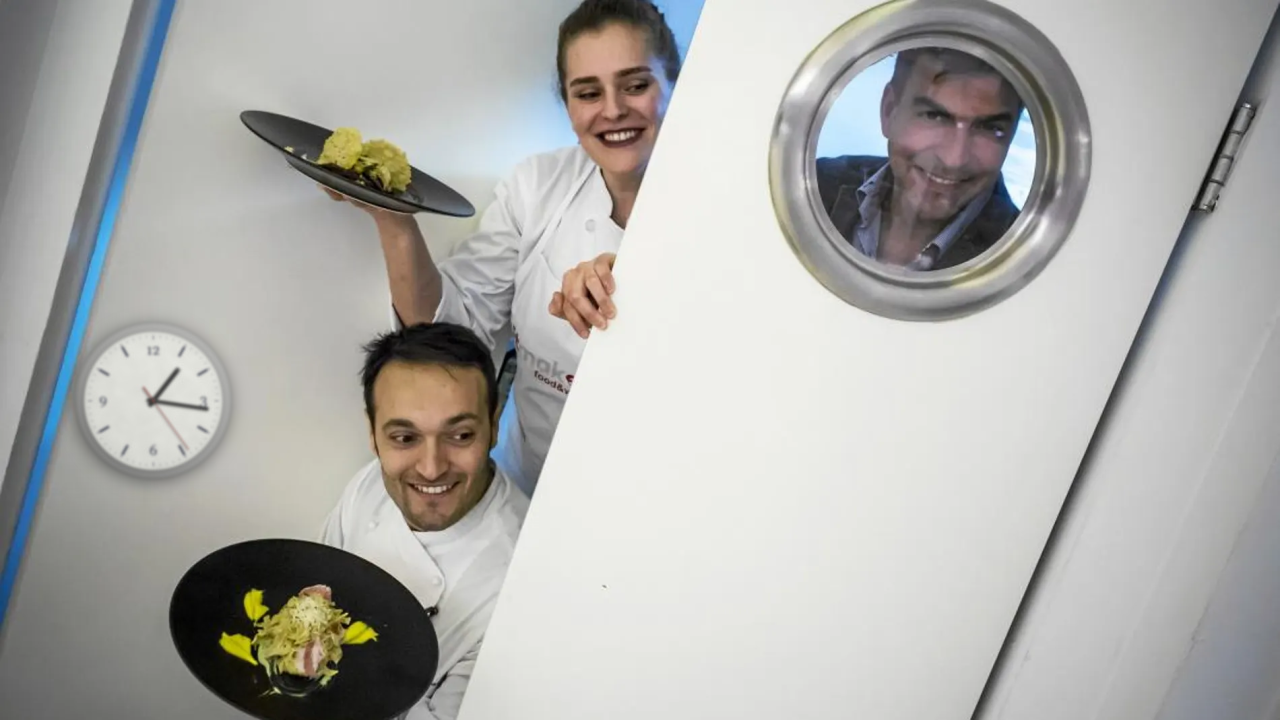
1.16.24
